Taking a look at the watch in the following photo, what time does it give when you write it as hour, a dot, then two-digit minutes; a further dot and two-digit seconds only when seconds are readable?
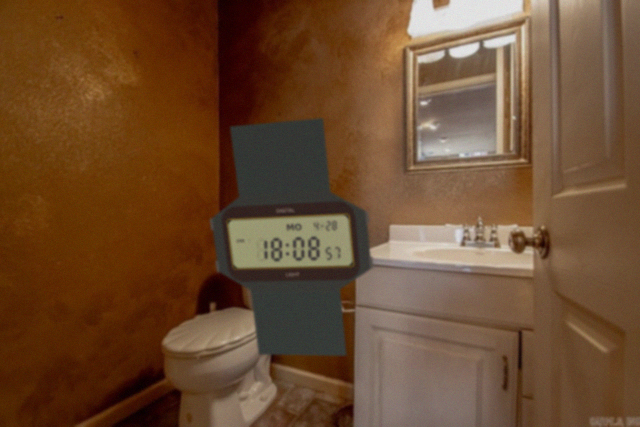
18.08.57
